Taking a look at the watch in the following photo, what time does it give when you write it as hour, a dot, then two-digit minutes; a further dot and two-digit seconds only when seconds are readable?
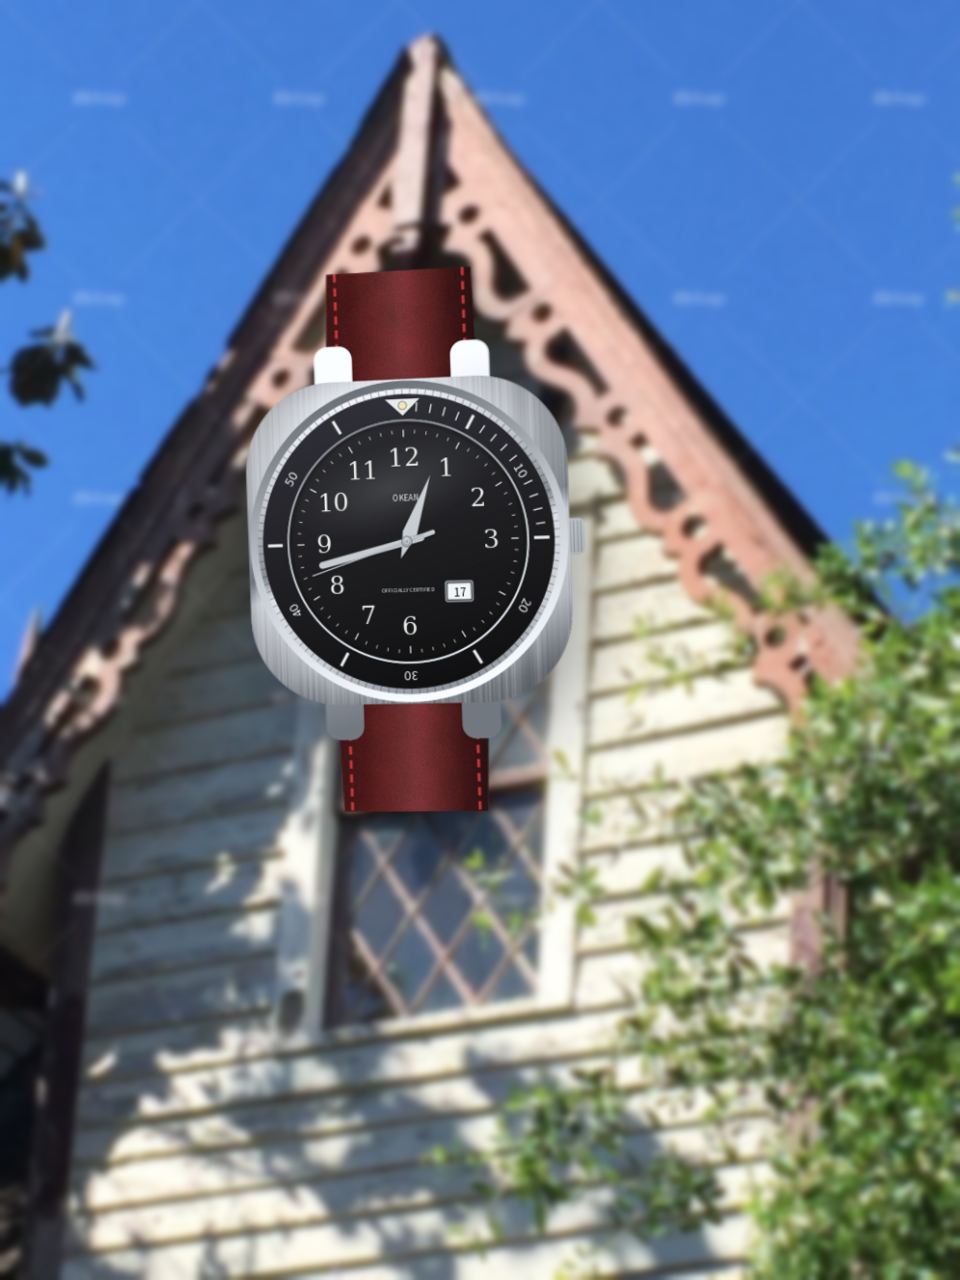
12.42.42
